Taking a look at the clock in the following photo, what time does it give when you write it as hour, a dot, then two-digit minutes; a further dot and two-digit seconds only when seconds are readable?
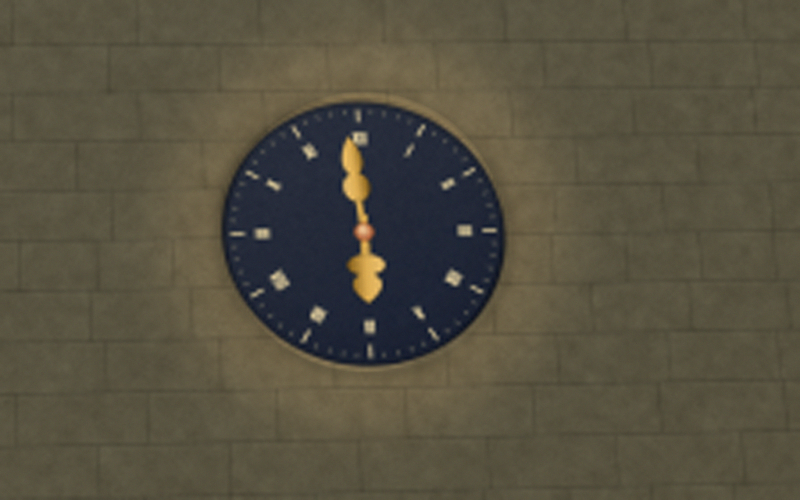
5.59
